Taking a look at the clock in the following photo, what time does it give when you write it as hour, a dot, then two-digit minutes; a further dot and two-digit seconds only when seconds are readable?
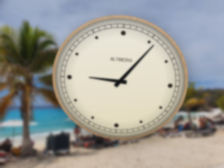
9.06
